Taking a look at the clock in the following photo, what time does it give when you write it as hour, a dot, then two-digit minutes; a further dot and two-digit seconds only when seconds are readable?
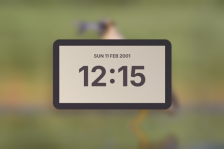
12.15
